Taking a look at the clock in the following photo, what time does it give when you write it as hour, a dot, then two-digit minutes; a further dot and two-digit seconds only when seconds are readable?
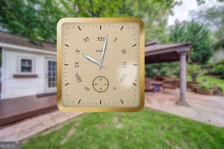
10.02
